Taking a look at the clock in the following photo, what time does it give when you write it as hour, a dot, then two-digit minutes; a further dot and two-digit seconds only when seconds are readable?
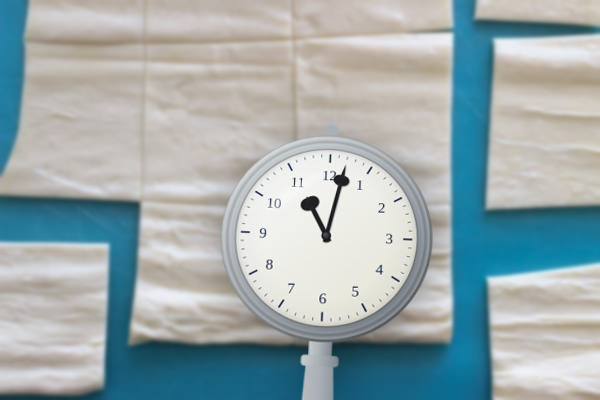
11.02
